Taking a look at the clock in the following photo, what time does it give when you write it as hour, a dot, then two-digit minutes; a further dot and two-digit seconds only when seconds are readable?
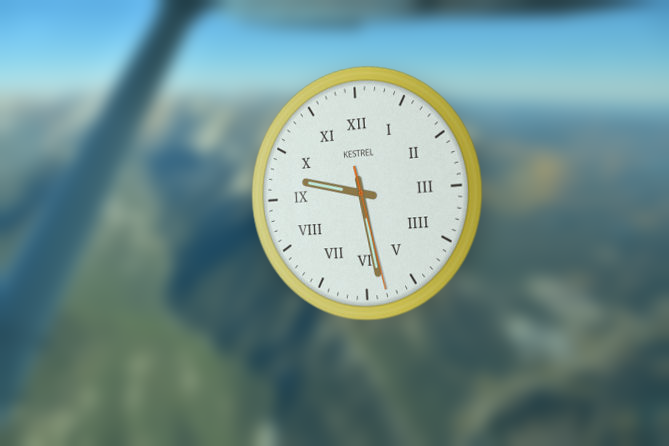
9.28.28
